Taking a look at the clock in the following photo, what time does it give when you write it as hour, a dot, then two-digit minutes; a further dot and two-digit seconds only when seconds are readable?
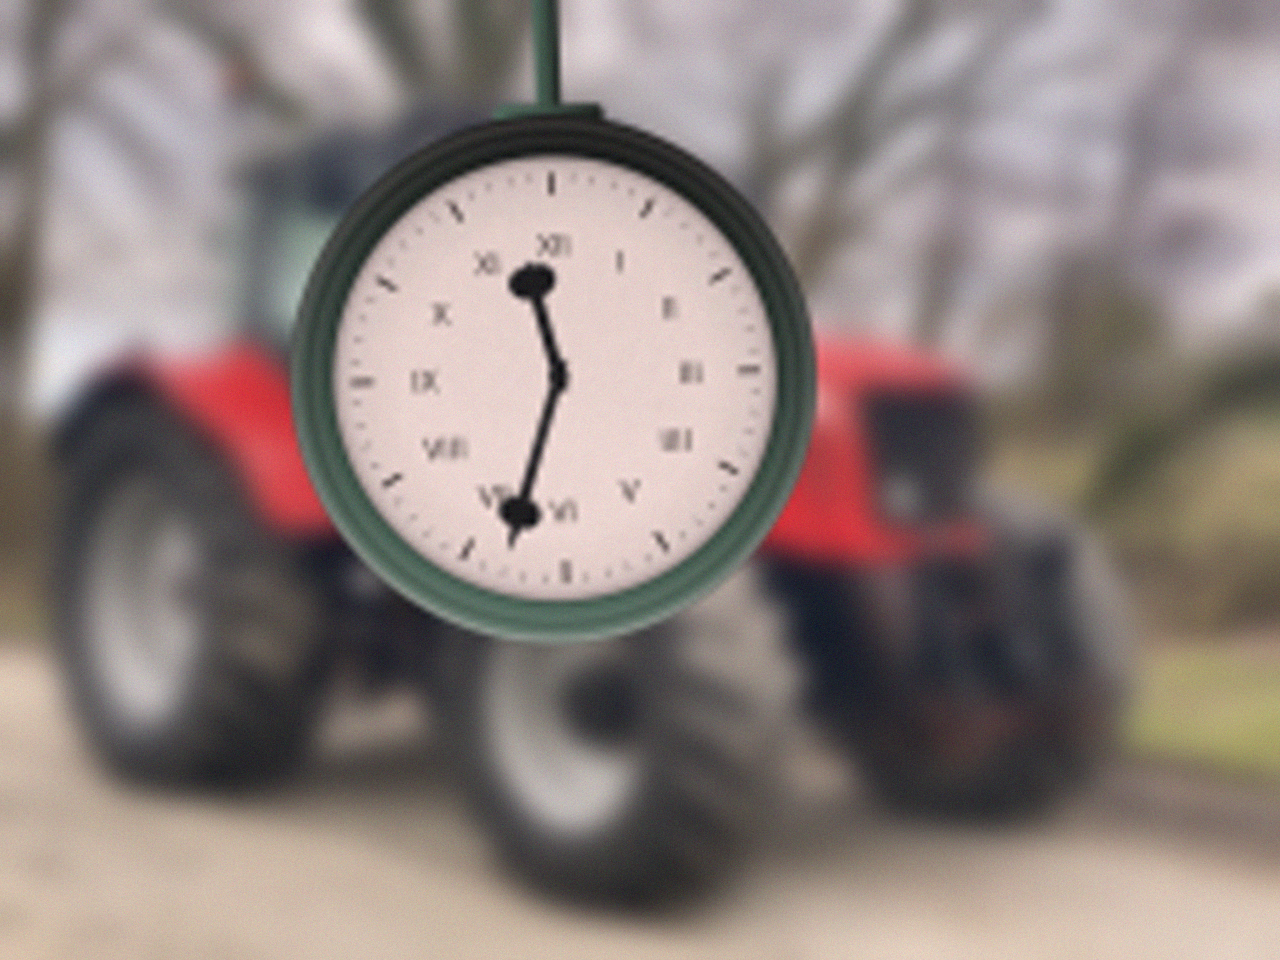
11.33
